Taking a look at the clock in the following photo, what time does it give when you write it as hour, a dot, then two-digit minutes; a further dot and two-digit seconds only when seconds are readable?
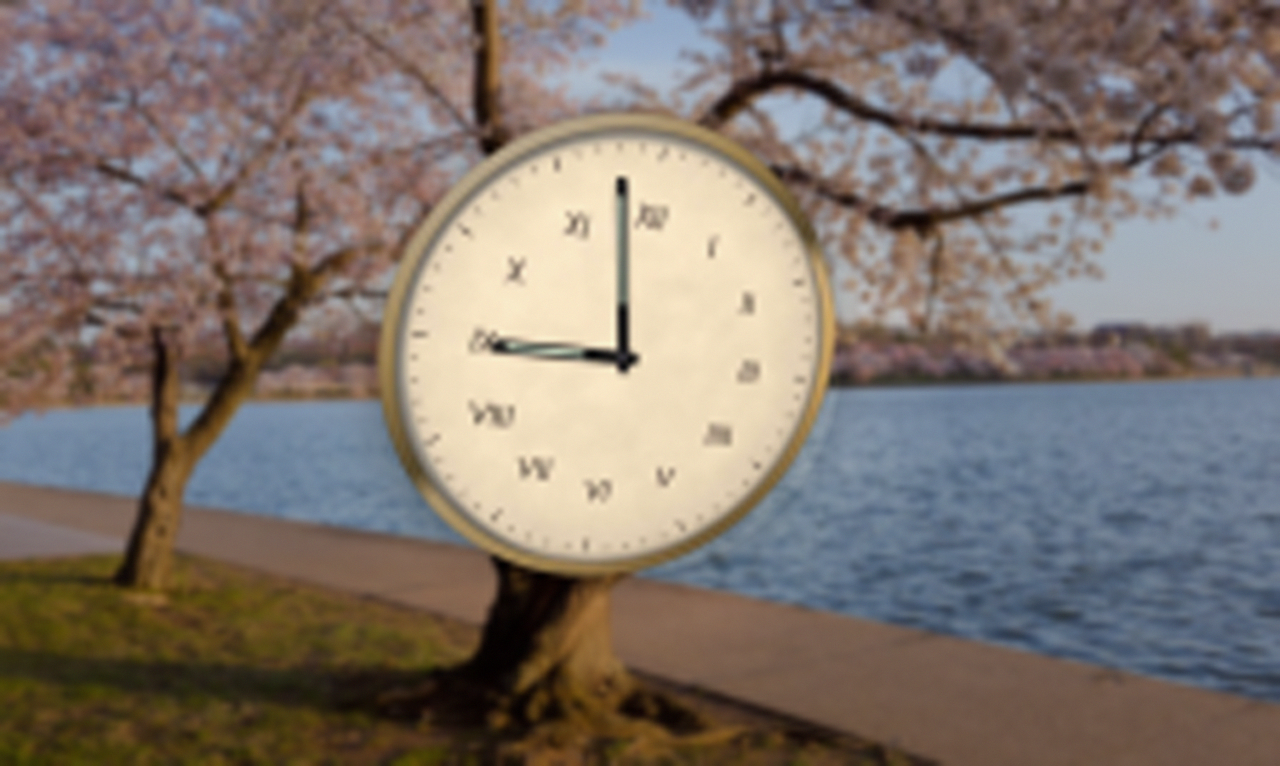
8.58
